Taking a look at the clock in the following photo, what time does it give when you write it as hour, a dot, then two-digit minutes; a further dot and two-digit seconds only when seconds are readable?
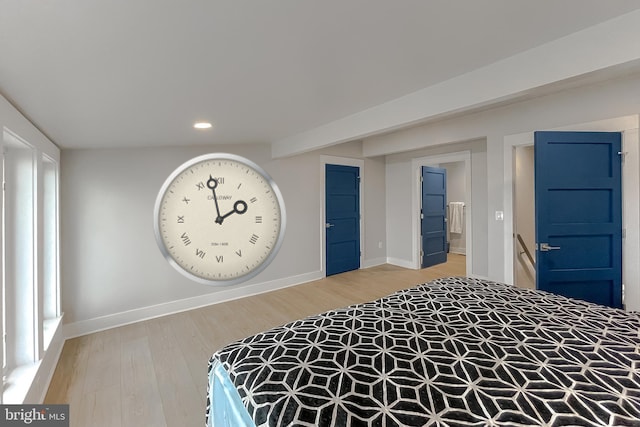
1.58
